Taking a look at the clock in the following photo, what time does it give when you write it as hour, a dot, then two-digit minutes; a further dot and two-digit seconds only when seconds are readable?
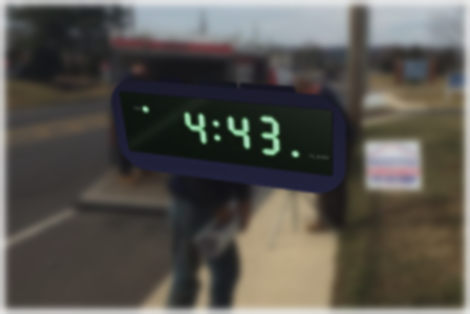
4.43
